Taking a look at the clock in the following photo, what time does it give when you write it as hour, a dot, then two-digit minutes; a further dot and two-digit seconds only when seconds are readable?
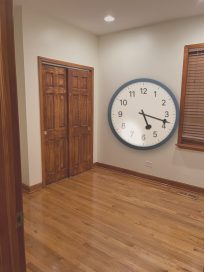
5.18
